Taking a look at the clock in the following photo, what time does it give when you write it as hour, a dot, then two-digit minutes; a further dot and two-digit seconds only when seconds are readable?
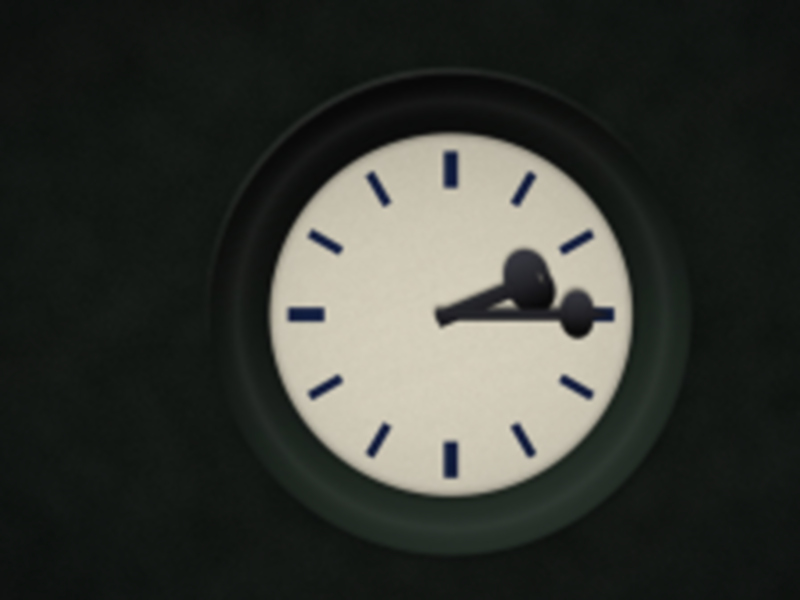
2.15
